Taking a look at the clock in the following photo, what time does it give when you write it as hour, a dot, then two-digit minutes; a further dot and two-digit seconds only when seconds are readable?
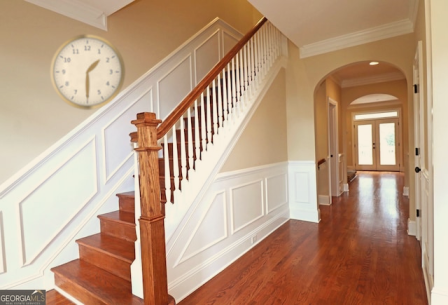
1.30
